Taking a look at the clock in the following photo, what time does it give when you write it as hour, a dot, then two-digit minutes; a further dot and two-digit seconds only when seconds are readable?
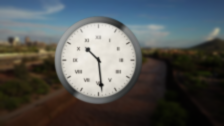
10.29
